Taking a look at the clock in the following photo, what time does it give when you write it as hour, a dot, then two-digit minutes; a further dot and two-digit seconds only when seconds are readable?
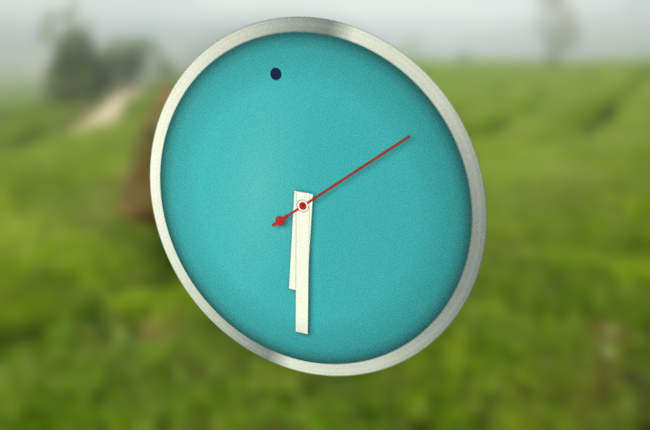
6.32.11
